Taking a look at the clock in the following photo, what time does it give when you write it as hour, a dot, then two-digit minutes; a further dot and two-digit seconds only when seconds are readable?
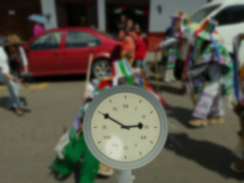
2.50
